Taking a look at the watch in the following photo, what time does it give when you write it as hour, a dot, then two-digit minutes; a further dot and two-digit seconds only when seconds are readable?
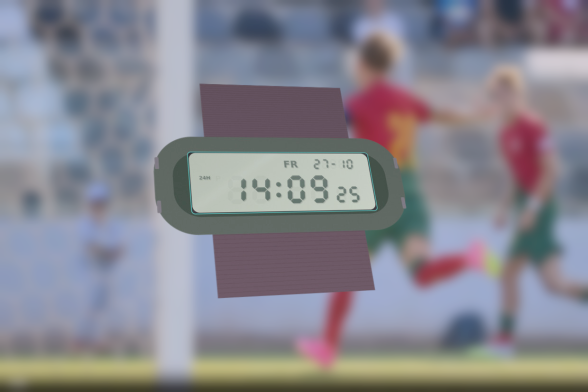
14.09.25
